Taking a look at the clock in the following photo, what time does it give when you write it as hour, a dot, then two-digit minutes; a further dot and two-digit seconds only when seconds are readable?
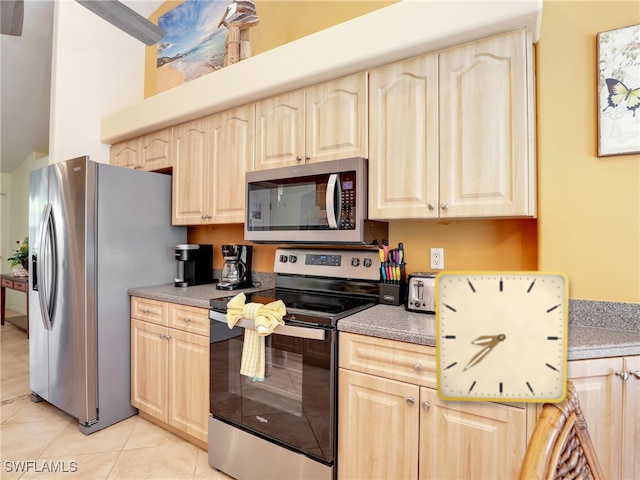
8.38
